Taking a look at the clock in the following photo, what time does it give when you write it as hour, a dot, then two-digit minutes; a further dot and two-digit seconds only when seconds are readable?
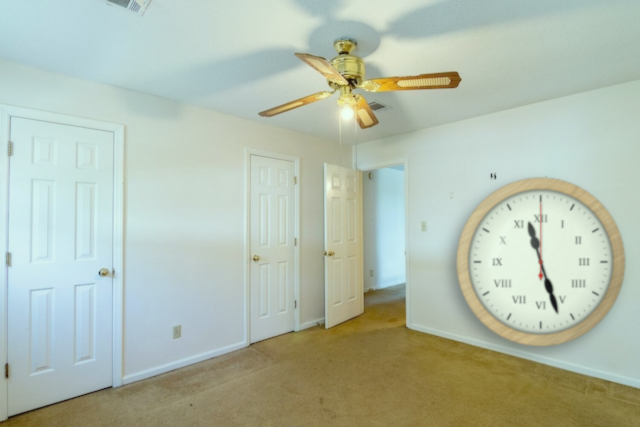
11.27.00
